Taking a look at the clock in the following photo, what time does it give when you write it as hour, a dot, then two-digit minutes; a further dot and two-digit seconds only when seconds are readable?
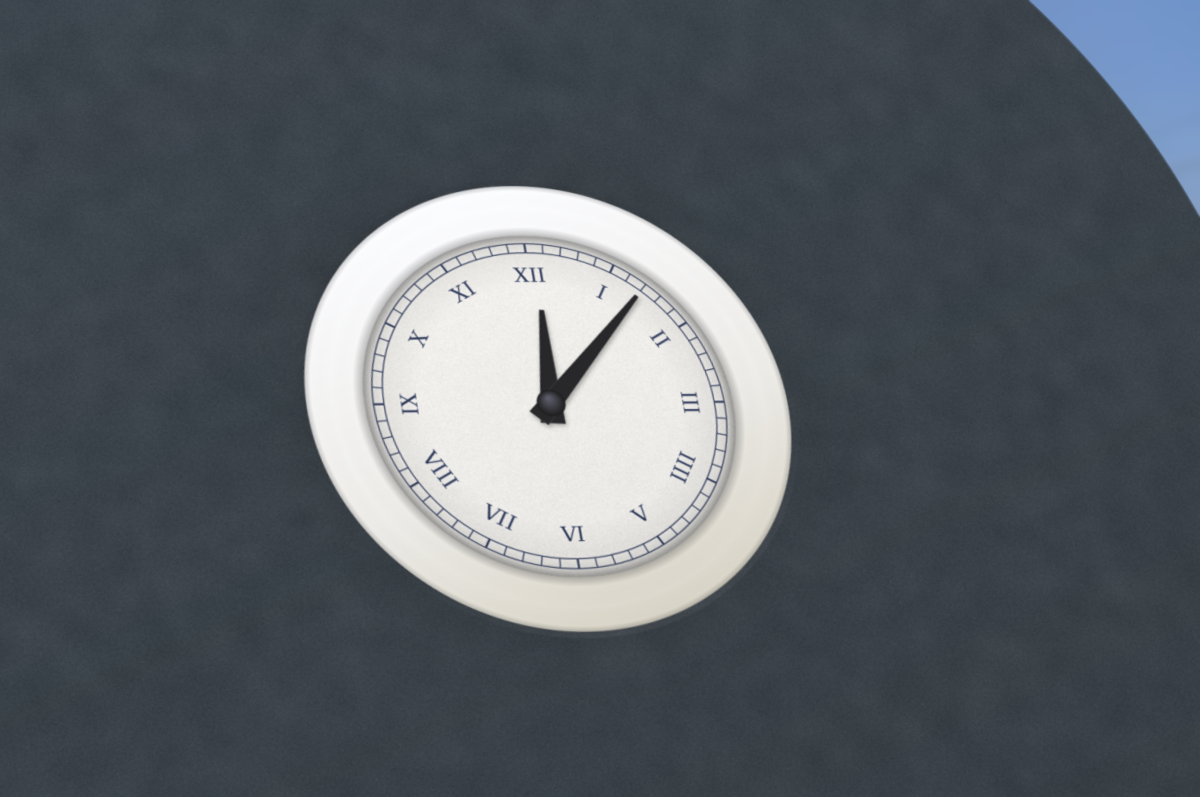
12.07
